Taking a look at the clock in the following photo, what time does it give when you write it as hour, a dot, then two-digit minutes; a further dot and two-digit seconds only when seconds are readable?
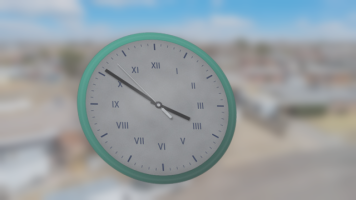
3.50.53
